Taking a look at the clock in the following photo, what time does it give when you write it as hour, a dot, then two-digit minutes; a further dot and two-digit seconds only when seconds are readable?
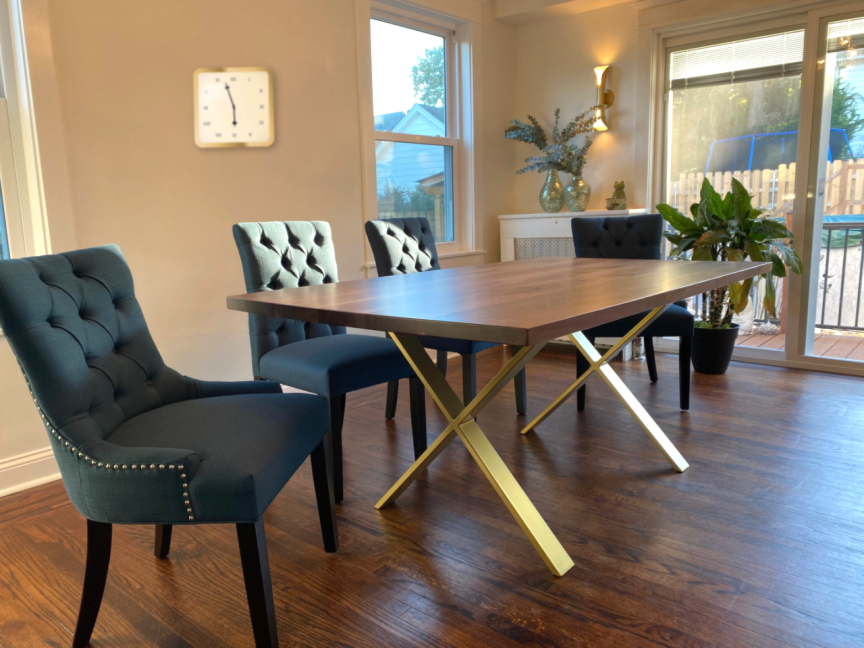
5.57
